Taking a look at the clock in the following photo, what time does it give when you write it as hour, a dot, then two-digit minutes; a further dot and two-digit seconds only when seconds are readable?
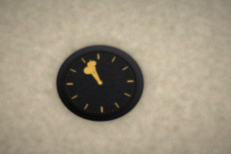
10.57
